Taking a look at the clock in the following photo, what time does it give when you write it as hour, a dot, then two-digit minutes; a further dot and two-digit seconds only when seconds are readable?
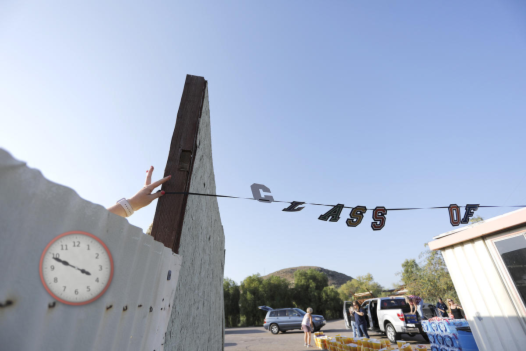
3.49
